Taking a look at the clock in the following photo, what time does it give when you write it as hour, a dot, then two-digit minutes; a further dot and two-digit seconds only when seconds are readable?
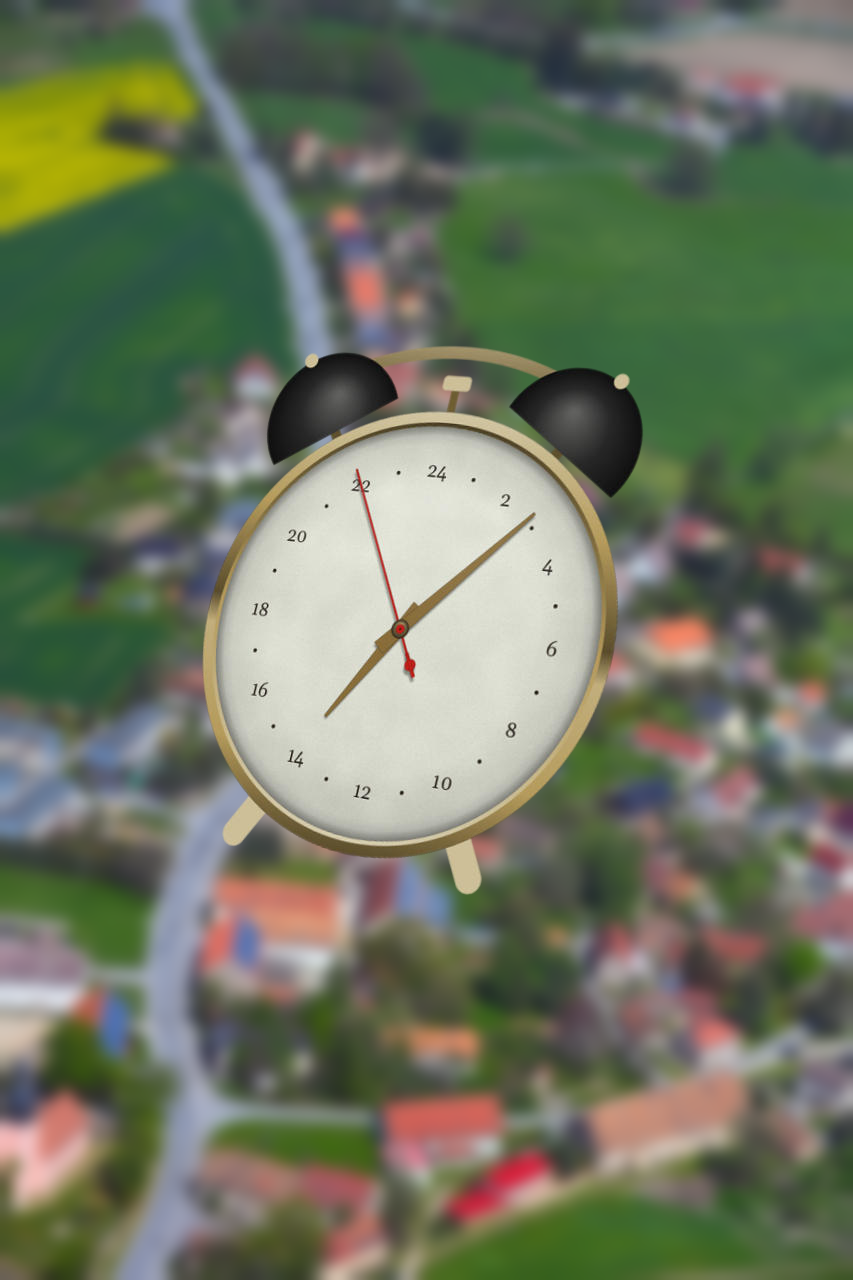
14.06.55
